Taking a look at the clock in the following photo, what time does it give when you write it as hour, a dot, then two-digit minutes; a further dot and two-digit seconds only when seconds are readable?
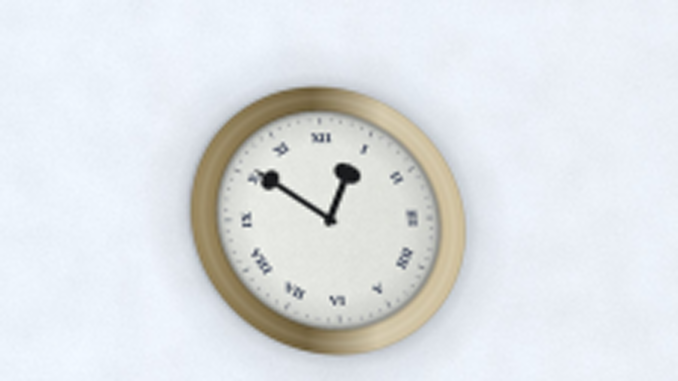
12.51
